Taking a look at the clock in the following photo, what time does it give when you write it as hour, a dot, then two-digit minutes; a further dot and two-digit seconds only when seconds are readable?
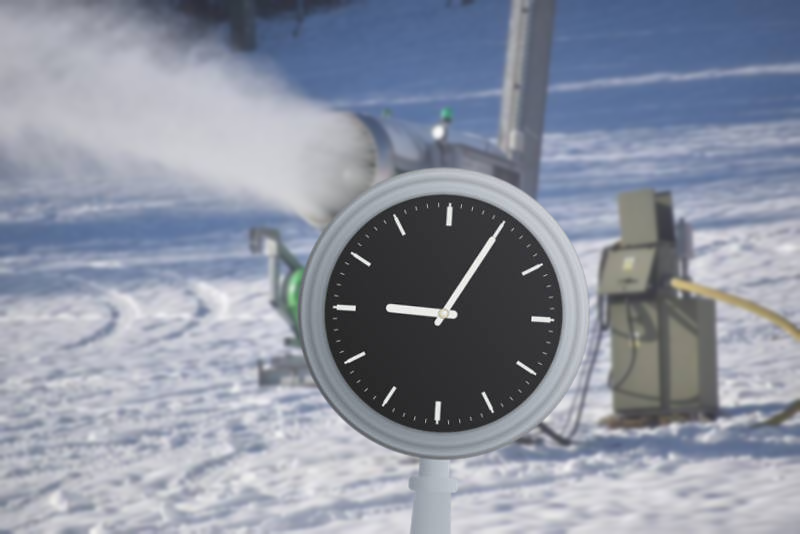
9.05
